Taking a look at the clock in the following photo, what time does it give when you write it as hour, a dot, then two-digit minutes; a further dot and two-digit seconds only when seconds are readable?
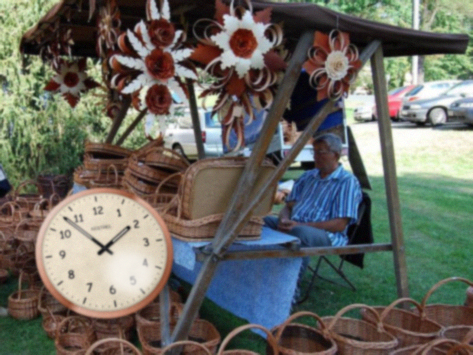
1.53
